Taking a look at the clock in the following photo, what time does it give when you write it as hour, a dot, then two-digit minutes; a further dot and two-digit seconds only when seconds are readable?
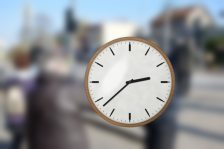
2.38
